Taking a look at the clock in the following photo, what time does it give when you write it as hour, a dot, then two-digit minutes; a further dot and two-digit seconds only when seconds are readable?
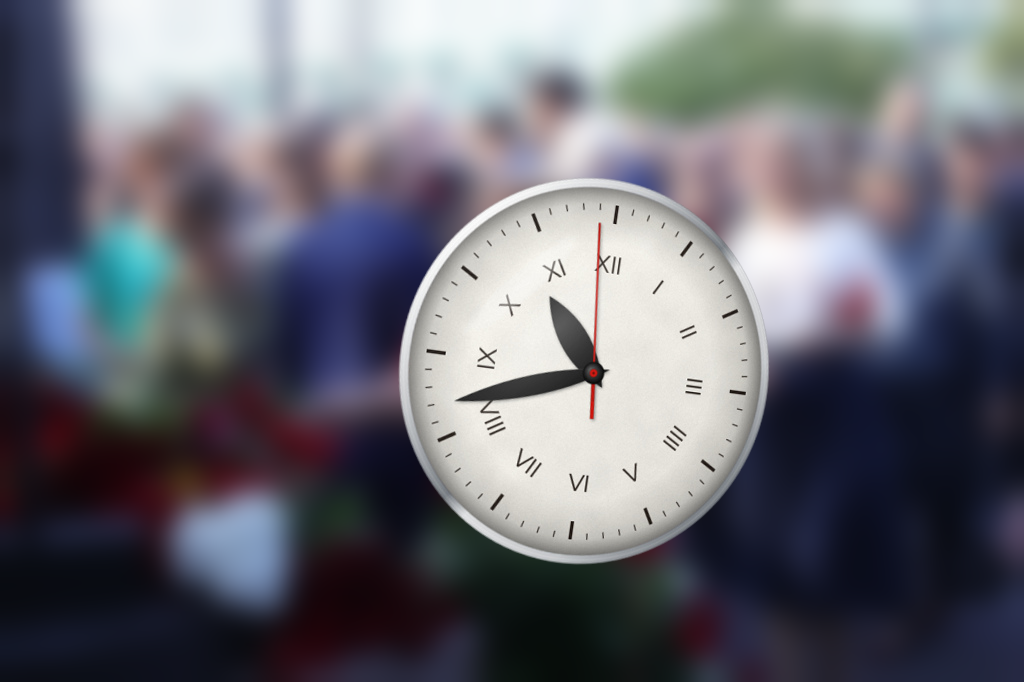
10.41.59
